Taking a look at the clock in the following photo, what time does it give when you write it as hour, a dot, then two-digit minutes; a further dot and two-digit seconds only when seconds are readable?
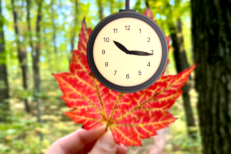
10.16
